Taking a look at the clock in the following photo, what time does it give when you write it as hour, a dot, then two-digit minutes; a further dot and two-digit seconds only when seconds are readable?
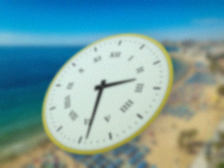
2.29
